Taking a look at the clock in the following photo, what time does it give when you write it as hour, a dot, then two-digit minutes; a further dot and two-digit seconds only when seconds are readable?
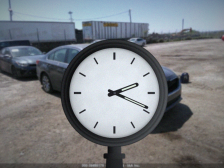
2.19
